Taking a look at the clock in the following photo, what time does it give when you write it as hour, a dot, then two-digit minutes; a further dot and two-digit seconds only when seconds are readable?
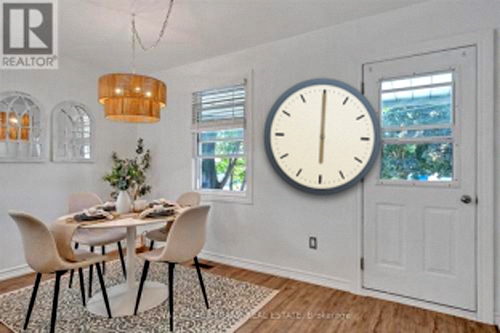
6.00
